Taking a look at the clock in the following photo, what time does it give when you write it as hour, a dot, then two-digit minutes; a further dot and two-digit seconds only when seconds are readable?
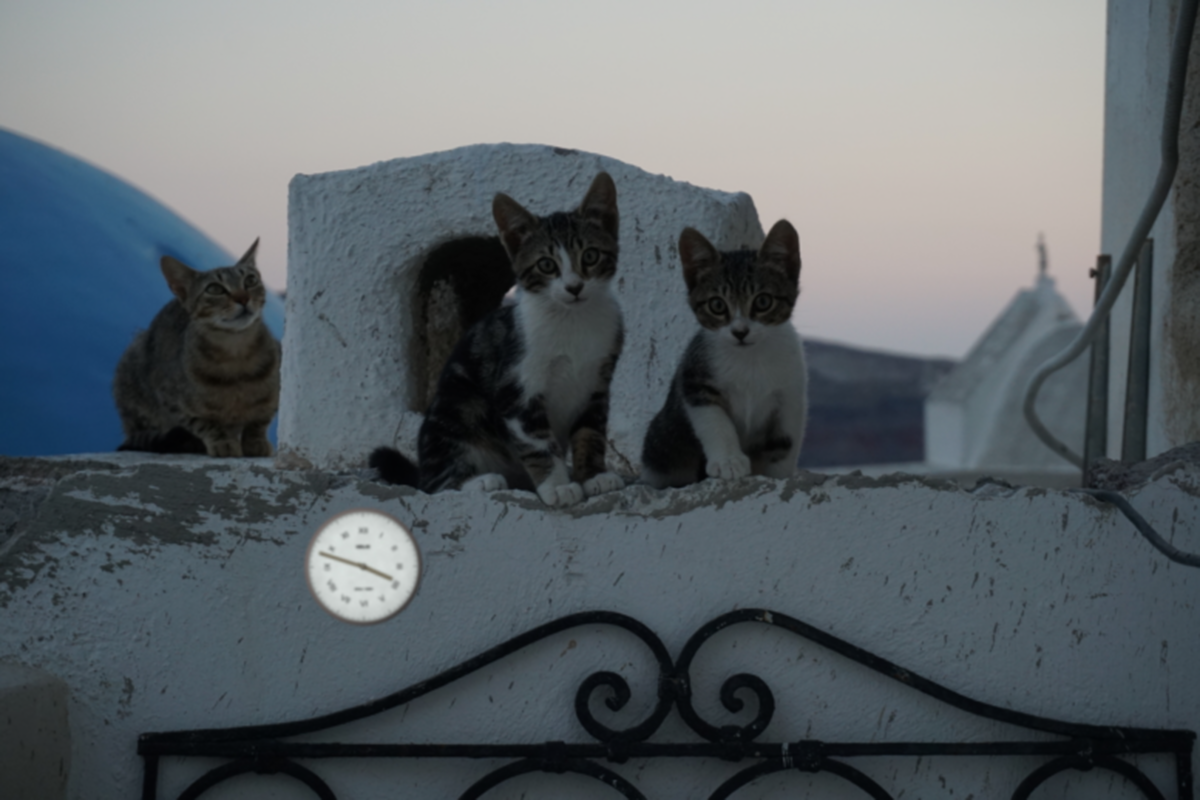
3.48
